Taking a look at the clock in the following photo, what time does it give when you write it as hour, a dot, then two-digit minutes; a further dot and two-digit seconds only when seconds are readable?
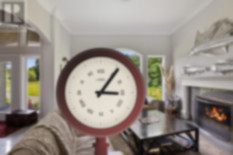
3.06
